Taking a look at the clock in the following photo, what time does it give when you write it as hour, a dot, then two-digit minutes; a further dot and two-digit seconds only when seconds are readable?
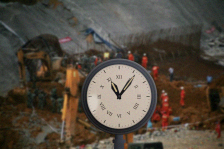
11.06
